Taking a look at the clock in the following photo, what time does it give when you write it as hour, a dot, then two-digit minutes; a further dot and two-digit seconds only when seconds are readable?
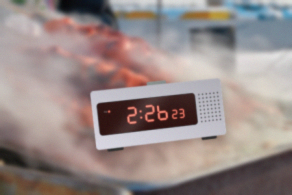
2.26.23
